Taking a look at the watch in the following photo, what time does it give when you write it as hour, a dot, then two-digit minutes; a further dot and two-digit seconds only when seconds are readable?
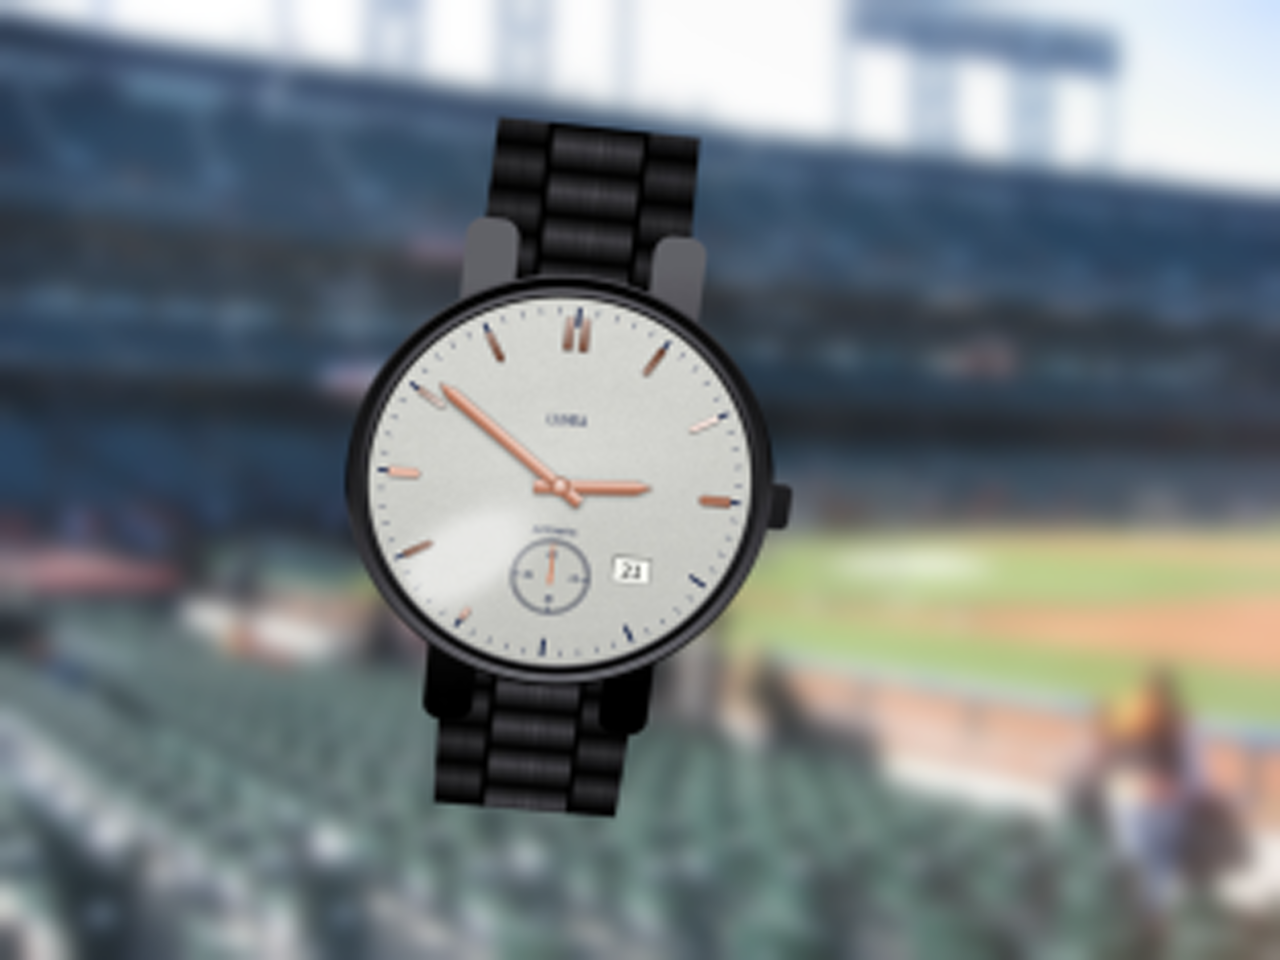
2.51
